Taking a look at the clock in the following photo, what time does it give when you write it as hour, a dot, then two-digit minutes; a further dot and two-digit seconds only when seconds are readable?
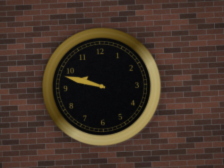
9.48
